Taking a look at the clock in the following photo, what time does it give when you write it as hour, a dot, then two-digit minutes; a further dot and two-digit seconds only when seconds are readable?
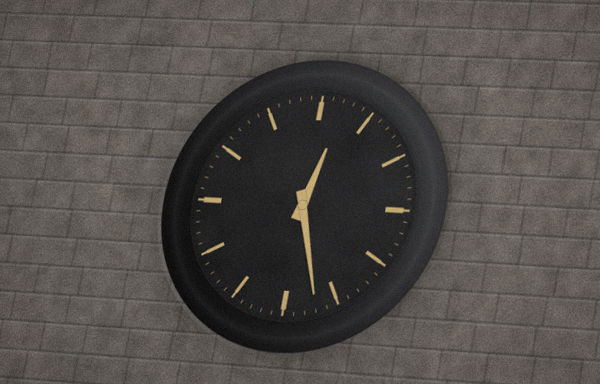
12.27
